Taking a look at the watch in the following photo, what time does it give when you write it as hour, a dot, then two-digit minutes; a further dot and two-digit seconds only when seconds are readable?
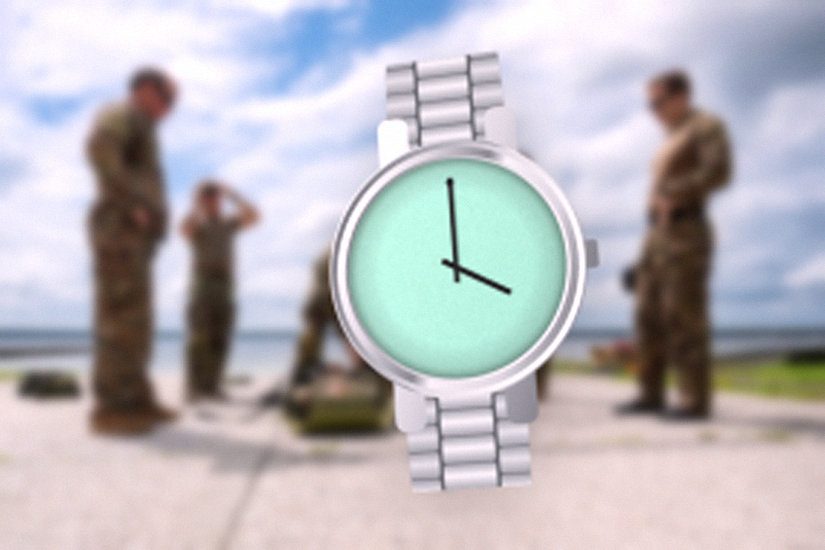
4.00
